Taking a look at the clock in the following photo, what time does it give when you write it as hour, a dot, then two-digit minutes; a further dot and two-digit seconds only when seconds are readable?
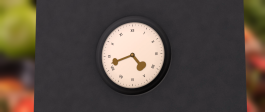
4.42
